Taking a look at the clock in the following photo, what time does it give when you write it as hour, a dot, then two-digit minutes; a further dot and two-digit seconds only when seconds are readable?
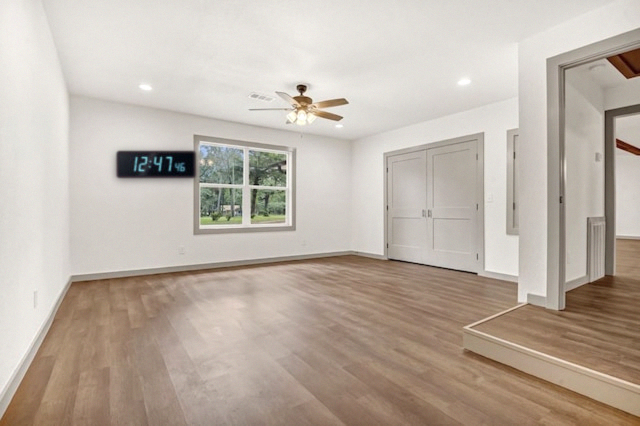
12.47
